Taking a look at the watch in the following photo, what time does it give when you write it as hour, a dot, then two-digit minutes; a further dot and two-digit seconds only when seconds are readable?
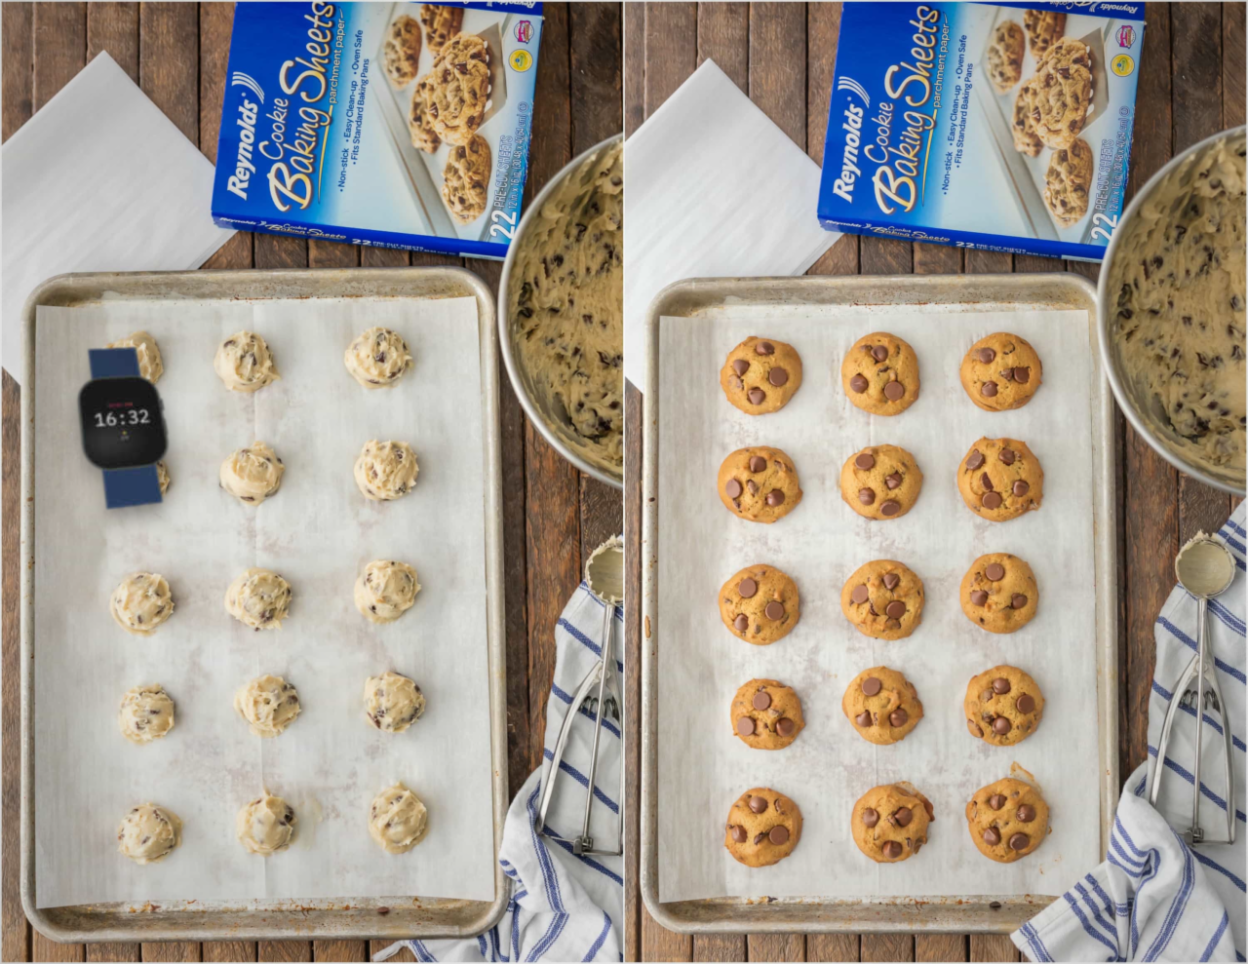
16.32
